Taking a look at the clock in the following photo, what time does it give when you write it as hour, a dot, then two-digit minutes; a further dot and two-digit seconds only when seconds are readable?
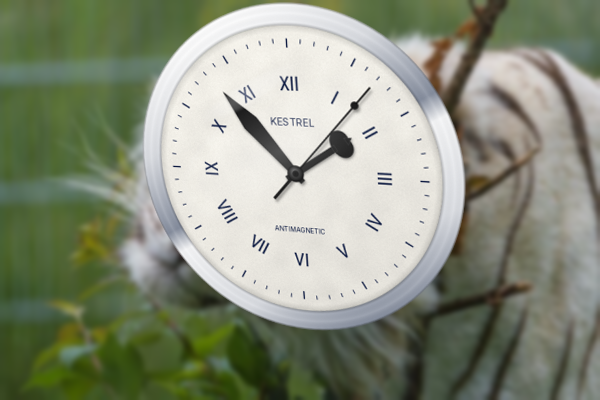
1.53.07
